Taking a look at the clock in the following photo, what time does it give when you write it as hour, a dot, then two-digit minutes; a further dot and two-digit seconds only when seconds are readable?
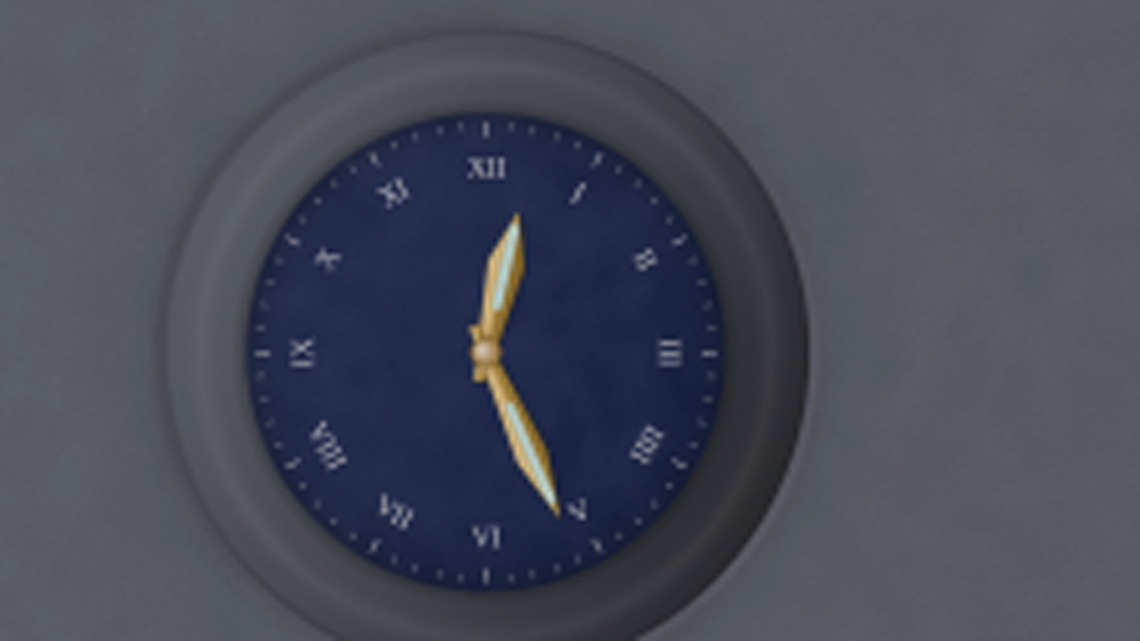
12.26
